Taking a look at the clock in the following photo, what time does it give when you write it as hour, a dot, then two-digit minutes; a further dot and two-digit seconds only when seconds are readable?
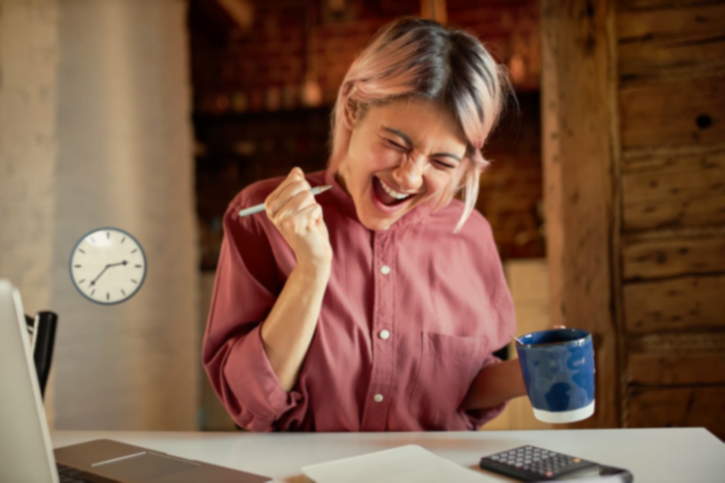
2.37
